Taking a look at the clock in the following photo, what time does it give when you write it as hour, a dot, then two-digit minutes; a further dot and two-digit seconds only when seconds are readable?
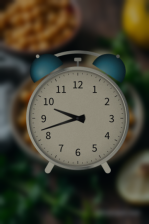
9.42
